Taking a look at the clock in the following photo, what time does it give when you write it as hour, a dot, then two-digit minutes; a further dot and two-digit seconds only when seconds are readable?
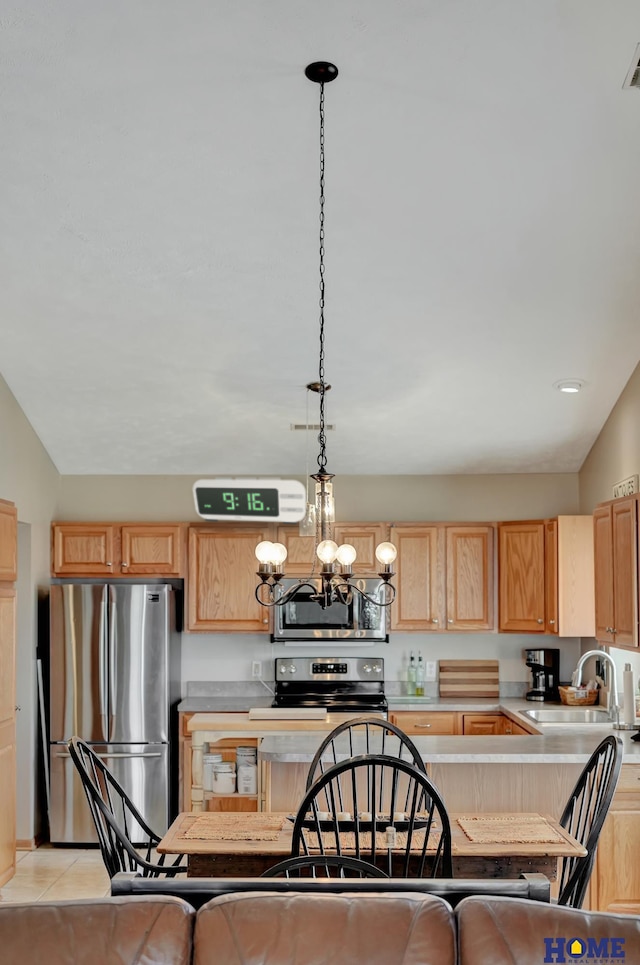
9.16
